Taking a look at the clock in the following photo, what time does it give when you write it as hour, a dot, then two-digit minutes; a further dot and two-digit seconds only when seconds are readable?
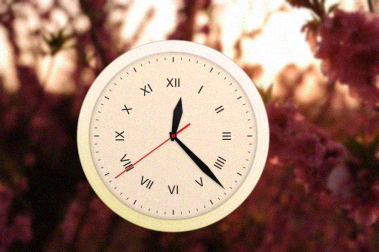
12.22.39
